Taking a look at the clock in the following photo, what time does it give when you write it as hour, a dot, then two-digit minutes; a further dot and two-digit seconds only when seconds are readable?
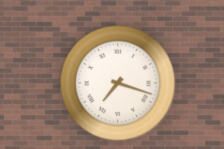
7.18
